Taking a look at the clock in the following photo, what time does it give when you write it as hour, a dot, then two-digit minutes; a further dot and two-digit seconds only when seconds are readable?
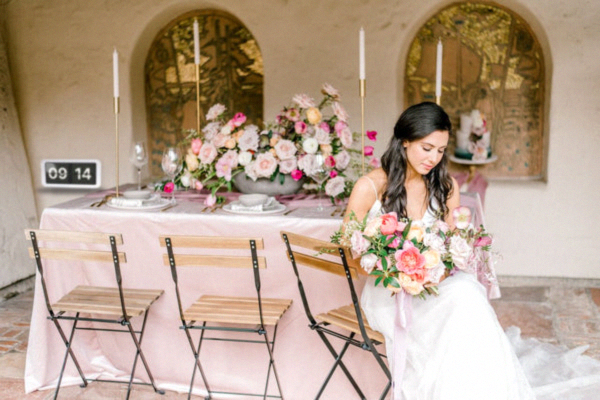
9.14
